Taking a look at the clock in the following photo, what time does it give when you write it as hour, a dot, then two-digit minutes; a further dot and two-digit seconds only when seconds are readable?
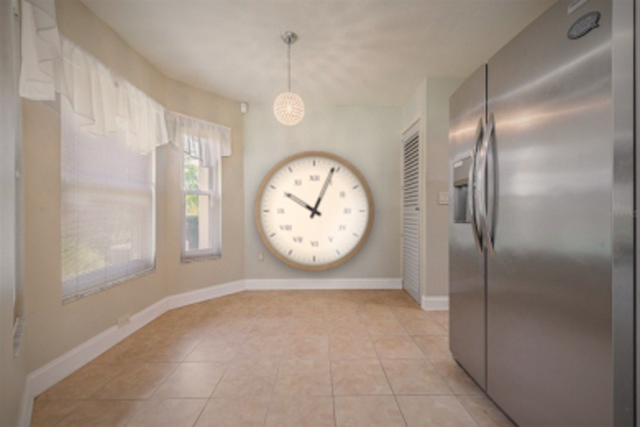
10.04
